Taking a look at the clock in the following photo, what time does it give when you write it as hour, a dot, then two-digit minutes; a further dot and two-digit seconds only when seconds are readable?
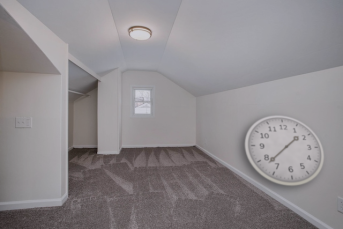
1.38
